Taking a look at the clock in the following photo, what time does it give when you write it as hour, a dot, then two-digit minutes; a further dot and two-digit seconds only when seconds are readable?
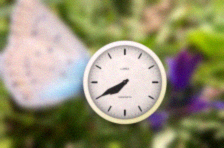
7.40
